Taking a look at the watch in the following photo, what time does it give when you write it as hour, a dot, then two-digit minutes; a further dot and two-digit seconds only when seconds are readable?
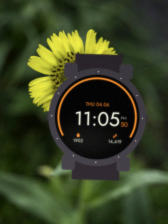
11.05
